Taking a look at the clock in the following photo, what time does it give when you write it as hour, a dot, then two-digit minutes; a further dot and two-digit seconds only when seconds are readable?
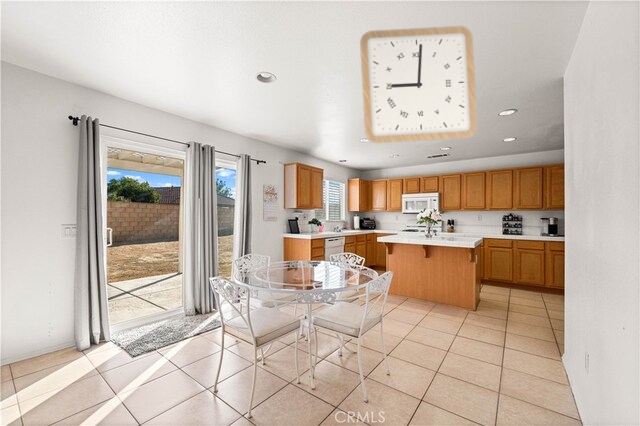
9.01
